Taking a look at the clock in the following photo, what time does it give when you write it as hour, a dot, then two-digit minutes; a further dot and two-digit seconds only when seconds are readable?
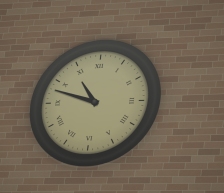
10.48
